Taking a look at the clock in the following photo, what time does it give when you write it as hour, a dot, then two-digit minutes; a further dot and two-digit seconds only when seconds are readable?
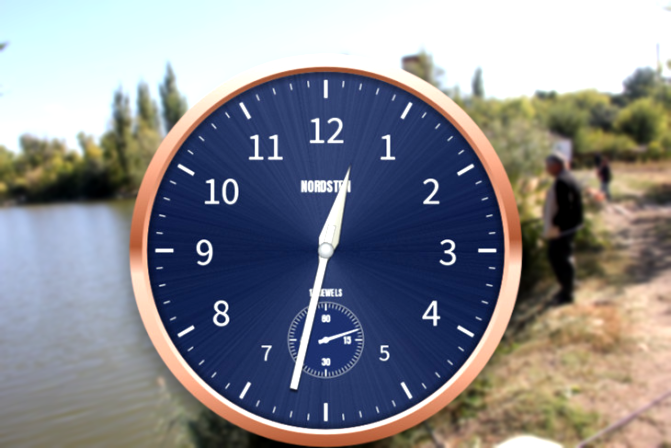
12.32.12
